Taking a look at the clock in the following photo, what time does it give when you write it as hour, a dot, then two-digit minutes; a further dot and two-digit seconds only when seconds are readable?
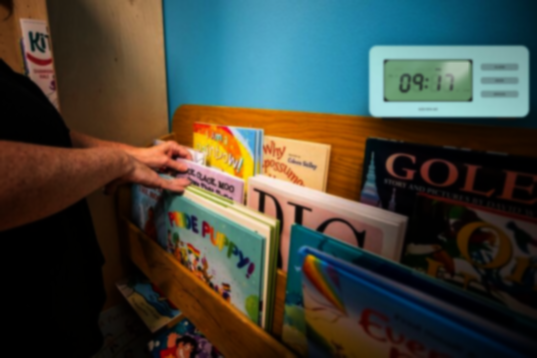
9.17
